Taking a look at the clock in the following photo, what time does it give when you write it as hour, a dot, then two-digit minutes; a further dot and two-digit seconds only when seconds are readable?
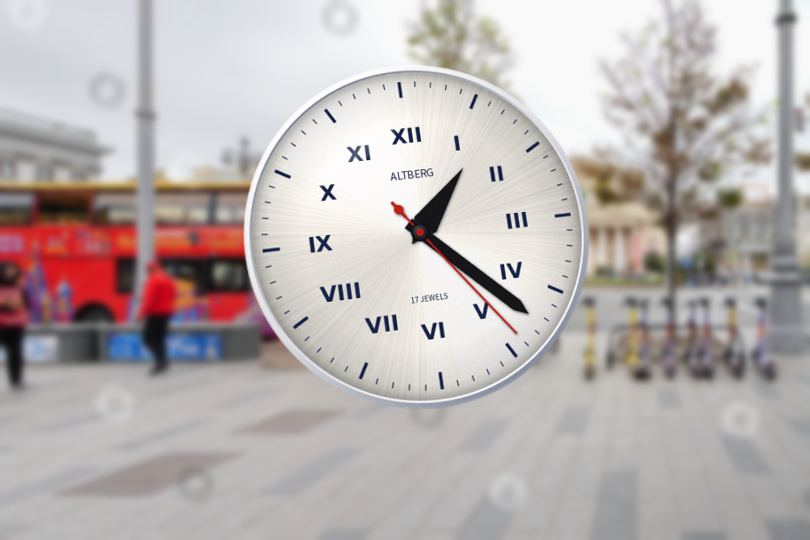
1.22.24
